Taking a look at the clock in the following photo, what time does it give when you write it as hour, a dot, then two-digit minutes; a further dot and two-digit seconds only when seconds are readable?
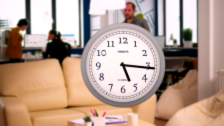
5.16
